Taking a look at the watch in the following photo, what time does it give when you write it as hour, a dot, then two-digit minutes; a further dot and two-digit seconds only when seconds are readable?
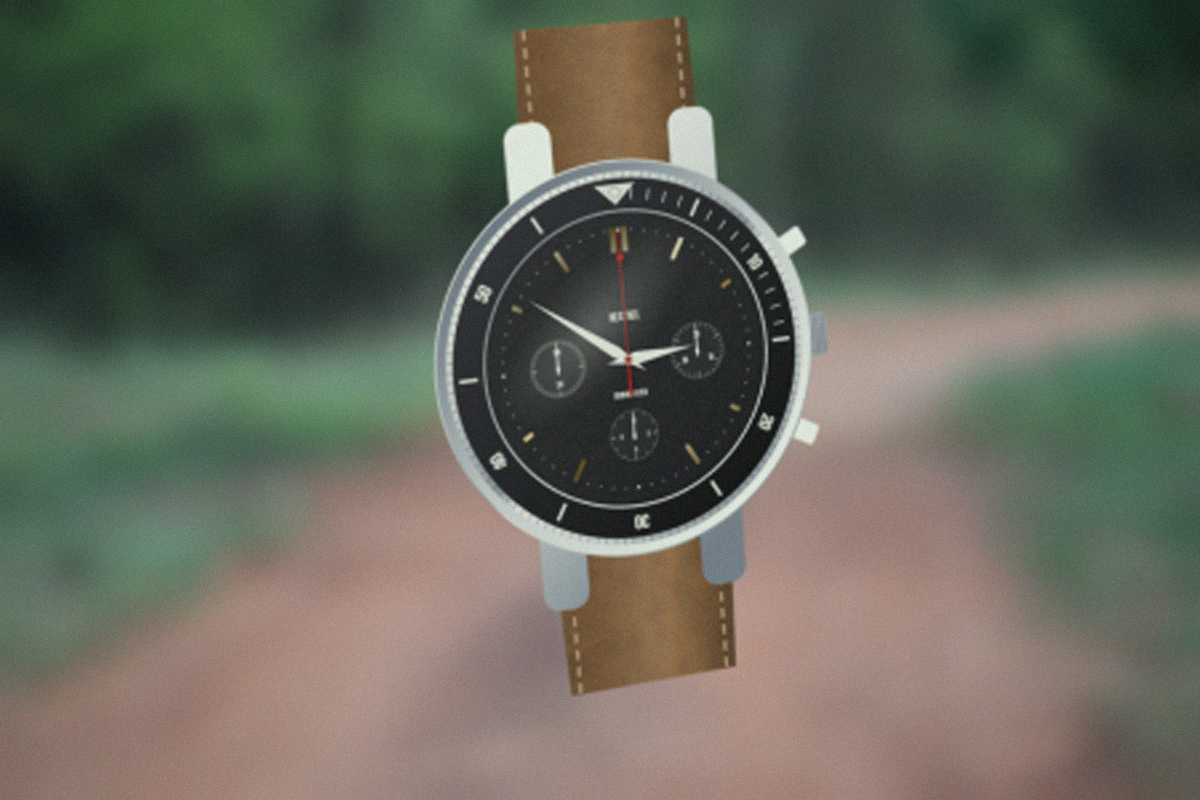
2.51
